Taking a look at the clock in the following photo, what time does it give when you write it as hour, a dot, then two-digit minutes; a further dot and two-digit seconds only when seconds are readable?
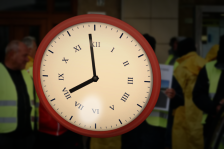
7.59
